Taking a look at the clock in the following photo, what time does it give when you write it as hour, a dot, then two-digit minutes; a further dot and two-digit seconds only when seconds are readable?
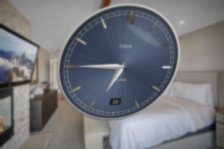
6.45
